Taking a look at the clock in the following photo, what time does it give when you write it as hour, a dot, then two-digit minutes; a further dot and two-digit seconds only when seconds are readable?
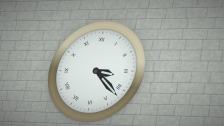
3.22
